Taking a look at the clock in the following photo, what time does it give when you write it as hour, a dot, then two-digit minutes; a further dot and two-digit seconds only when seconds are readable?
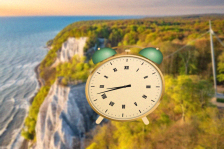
8.42
